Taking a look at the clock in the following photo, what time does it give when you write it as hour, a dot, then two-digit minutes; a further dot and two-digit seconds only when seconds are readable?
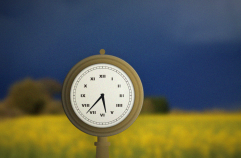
5.37
